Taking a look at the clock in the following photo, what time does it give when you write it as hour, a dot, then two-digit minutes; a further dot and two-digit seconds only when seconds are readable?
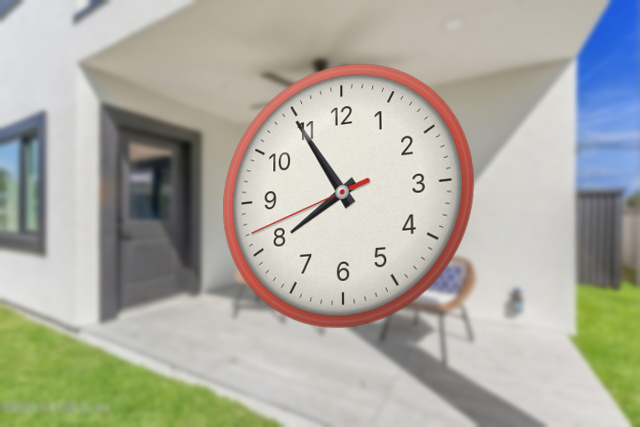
7.54.42
